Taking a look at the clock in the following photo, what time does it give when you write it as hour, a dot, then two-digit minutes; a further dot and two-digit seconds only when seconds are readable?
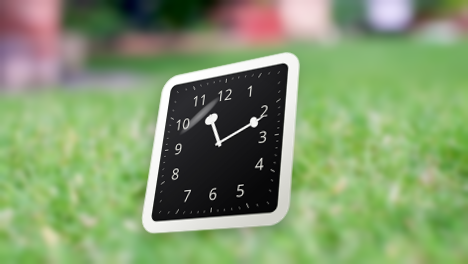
11.11
